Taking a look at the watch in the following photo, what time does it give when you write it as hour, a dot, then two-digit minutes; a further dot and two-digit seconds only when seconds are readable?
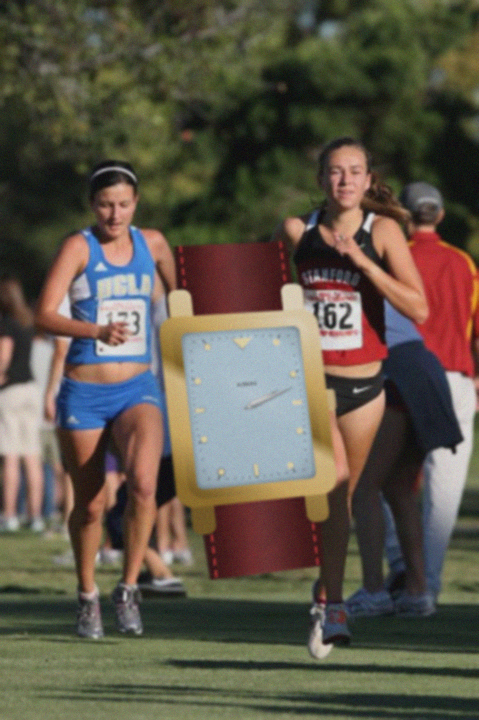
2.12
